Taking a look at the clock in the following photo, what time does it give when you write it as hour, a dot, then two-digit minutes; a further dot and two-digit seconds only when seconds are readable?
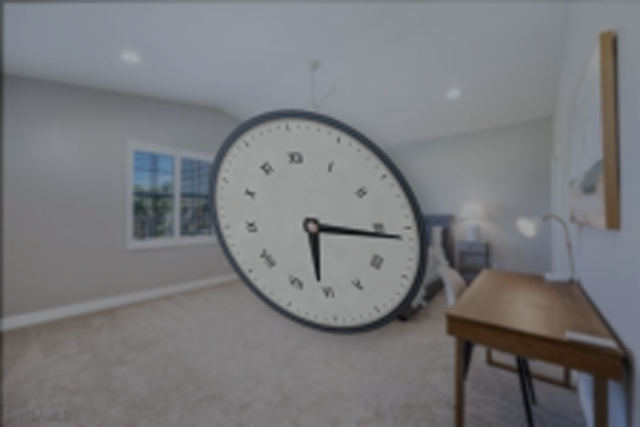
6.16
